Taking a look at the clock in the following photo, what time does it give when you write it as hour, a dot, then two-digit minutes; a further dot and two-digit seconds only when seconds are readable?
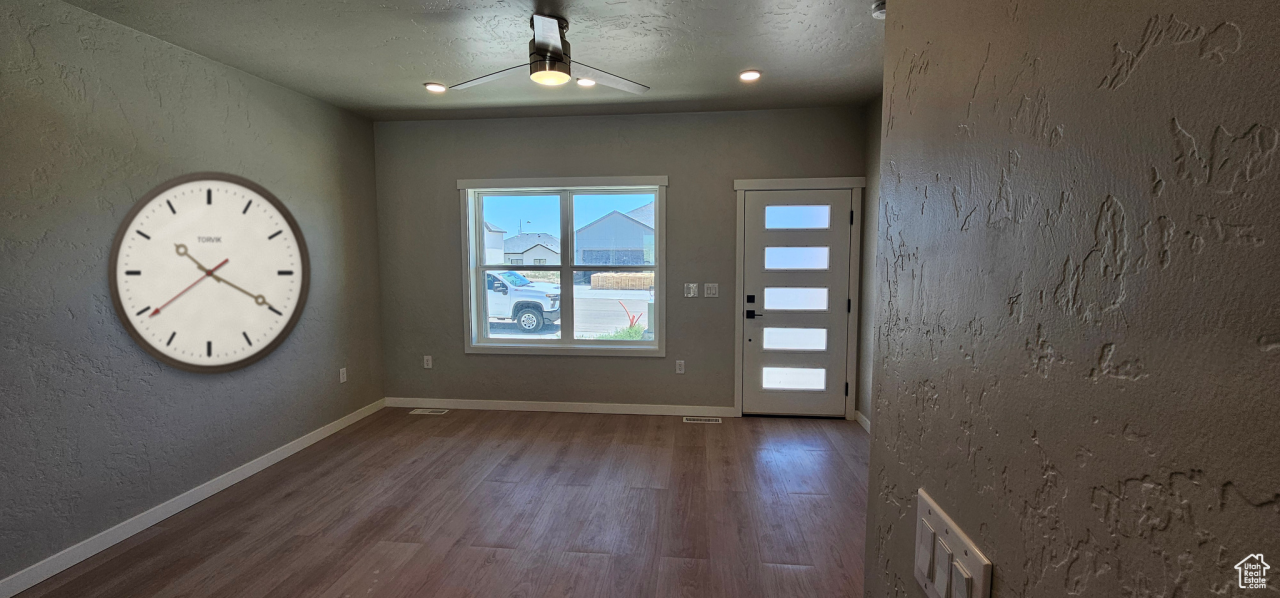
10.19.39
